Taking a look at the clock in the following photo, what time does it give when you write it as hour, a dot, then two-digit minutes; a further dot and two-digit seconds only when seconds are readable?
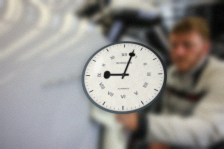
9.03
